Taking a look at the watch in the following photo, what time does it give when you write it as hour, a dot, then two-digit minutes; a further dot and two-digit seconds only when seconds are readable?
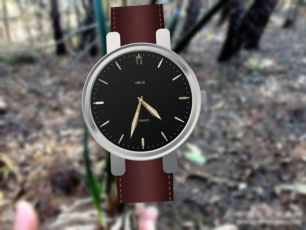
4.33
